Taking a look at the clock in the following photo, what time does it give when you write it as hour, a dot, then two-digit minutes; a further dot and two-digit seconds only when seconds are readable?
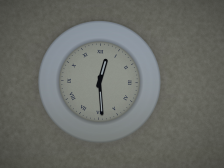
12.29
